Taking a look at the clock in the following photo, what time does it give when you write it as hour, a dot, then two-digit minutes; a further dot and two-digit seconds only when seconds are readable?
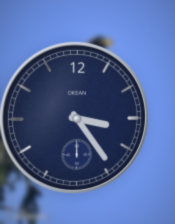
3.24
